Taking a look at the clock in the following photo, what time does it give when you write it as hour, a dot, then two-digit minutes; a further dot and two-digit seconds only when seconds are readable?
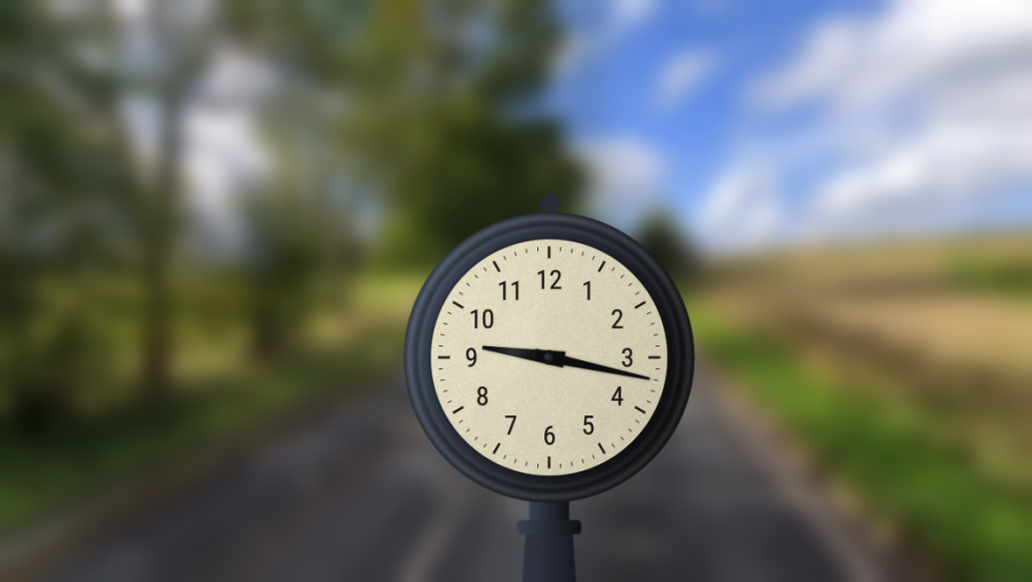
9.17
